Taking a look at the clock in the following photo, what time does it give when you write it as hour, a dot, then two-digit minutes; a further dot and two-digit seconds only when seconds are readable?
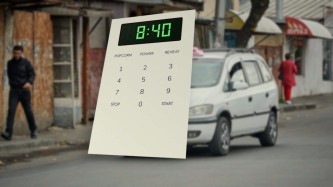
8.40
